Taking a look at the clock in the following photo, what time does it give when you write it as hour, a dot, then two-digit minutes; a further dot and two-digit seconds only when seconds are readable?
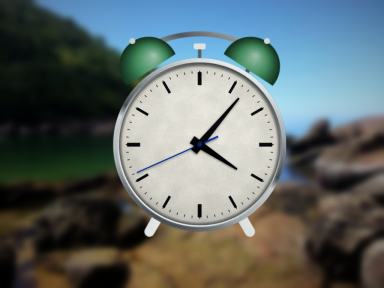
4.06.41
